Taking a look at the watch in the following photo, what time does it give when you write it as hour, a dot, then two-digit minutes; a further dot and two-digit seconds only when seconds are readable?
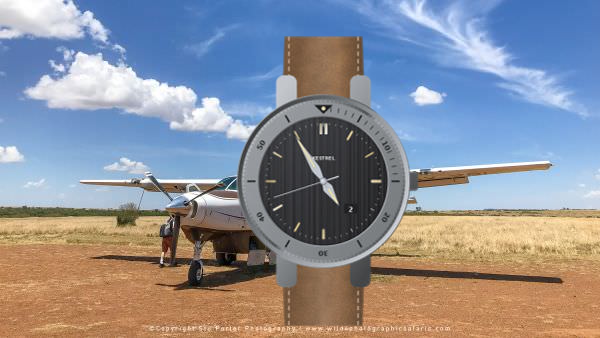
4.54.42
